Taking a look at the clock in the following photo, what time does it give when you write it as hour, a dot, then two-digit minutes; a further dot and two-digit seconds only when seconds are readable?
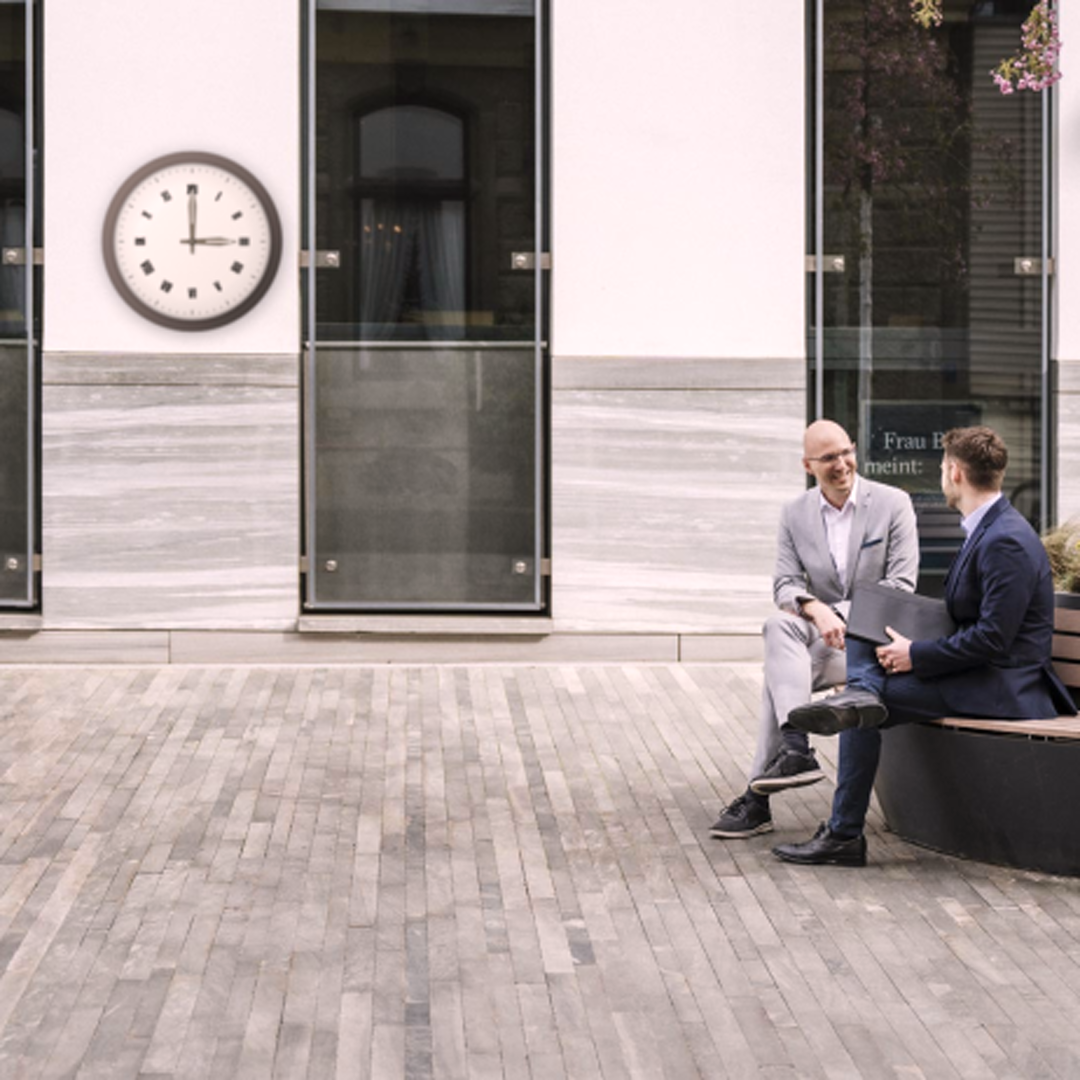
3.00
